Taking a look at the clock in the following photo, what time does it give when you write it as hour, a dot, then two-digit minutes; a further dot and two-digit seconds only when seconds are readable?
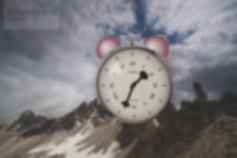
1.34
